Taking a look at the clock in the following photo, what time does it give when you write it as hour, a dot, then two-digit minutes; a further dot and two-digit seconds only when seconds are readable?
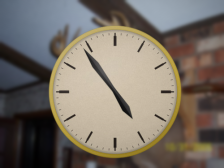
4.54
